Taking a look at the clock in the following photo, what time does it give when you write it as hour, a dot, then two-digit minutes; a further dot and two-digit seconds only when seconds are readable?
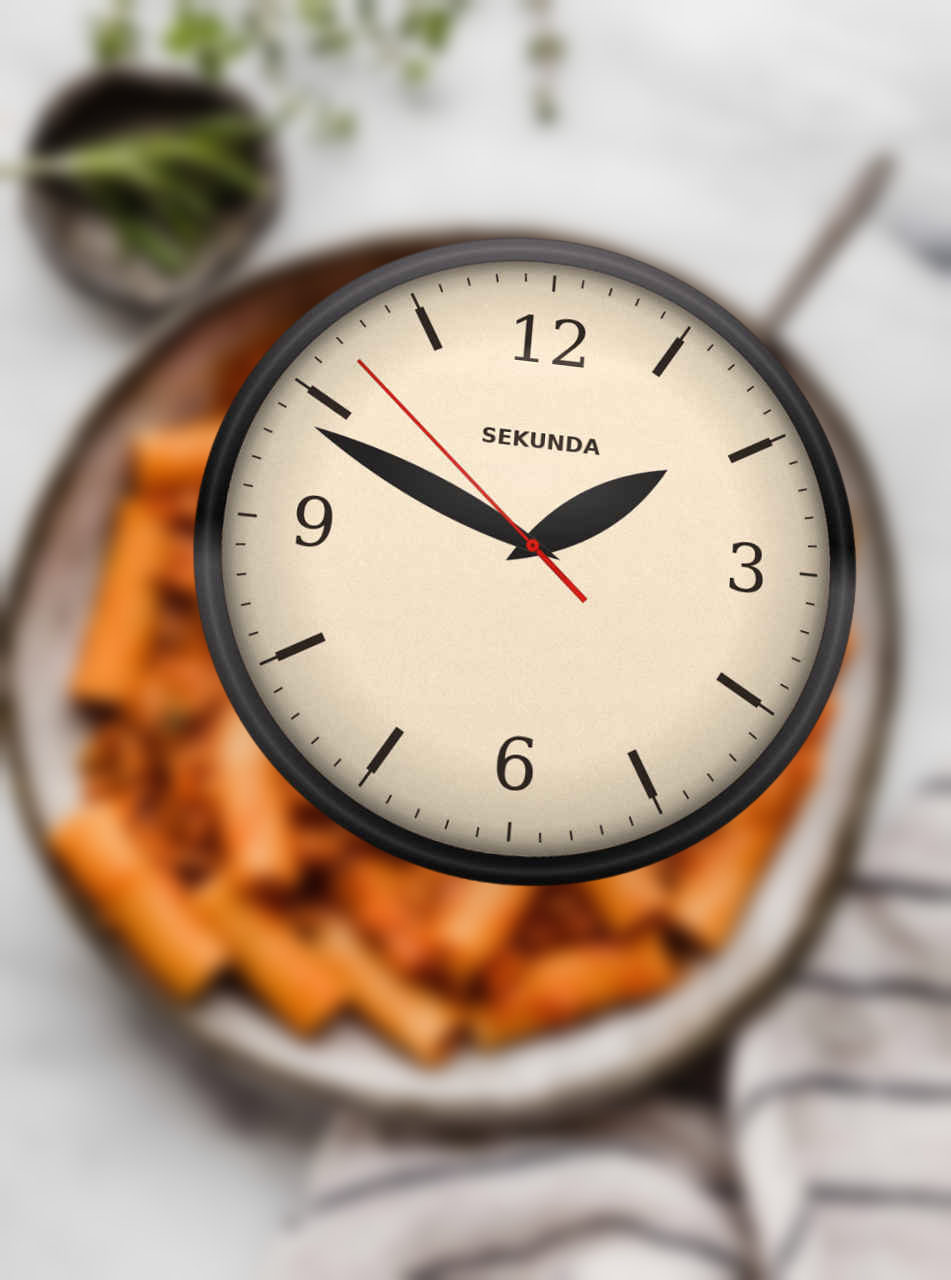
1.48.52
